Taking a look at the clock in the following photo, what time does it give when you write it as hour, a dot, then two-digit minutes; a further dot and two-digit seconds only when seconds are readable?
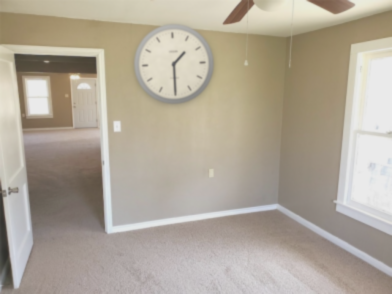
1.30
